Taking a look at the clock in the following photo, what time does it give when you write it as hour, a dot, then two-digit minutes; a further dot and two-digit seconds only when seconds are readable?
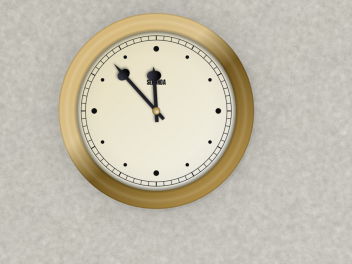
11.53
